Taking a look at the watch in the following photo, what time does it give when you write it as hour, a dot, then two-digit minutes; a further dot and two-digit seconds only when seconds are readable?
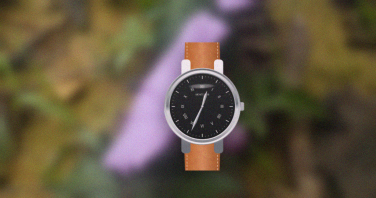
12.34
